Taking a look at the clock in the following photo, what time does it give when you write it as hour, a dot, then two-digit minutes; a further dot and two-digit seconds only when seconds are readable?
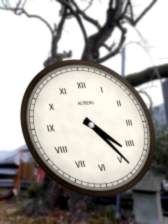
4.24
